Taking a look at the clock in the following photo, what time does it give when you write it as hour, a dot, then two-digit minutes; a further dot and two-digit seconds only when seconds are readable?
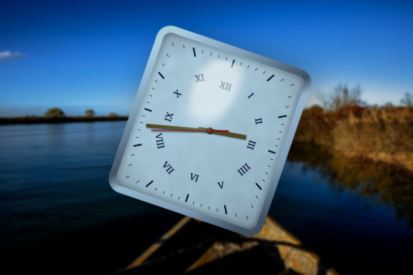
2.42.42
